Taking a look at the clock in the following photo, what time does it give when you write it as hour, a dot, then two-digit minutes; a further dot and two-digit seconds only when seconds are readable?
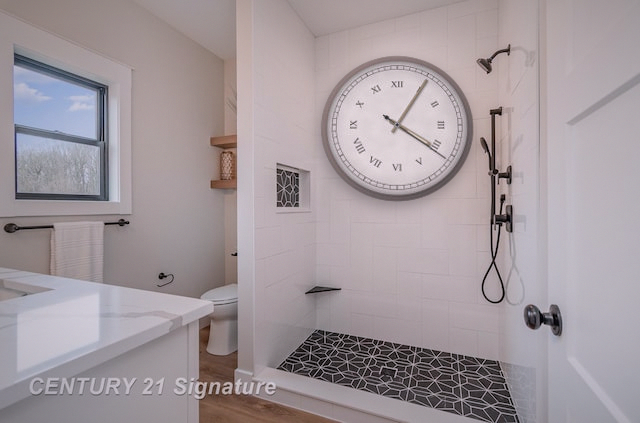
4.05.21
